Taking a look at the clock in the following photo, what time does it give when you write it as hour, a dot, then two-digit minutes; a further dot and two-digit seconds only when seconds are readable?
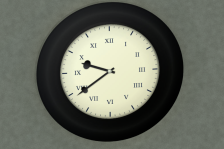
9.39
